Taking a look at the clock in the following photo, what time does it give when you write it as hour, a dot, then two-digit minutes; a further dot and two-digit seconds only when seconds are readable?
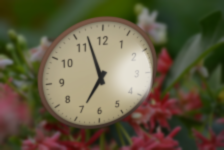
6.57
